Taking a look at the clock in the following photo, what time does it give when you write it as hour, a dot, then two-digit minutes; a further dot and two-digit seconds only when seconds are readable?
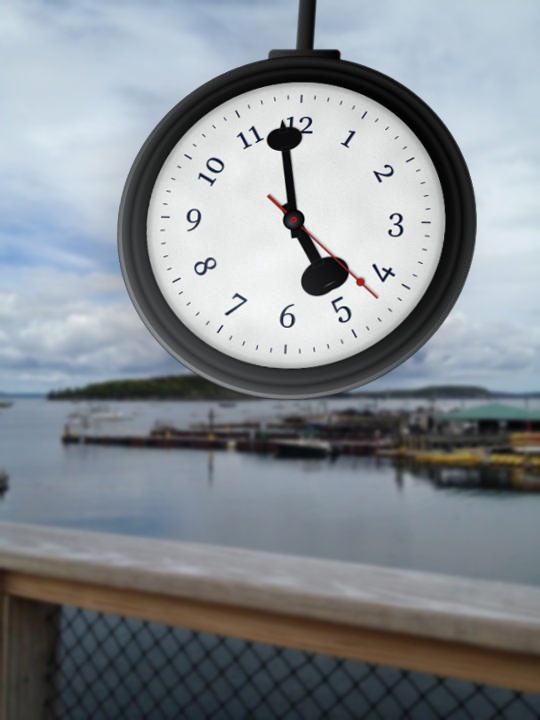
4.58.22
